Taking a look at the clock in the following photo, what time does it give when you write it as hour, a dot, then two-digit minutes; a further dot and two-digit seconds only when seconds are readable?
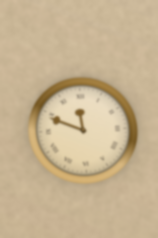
11.49
